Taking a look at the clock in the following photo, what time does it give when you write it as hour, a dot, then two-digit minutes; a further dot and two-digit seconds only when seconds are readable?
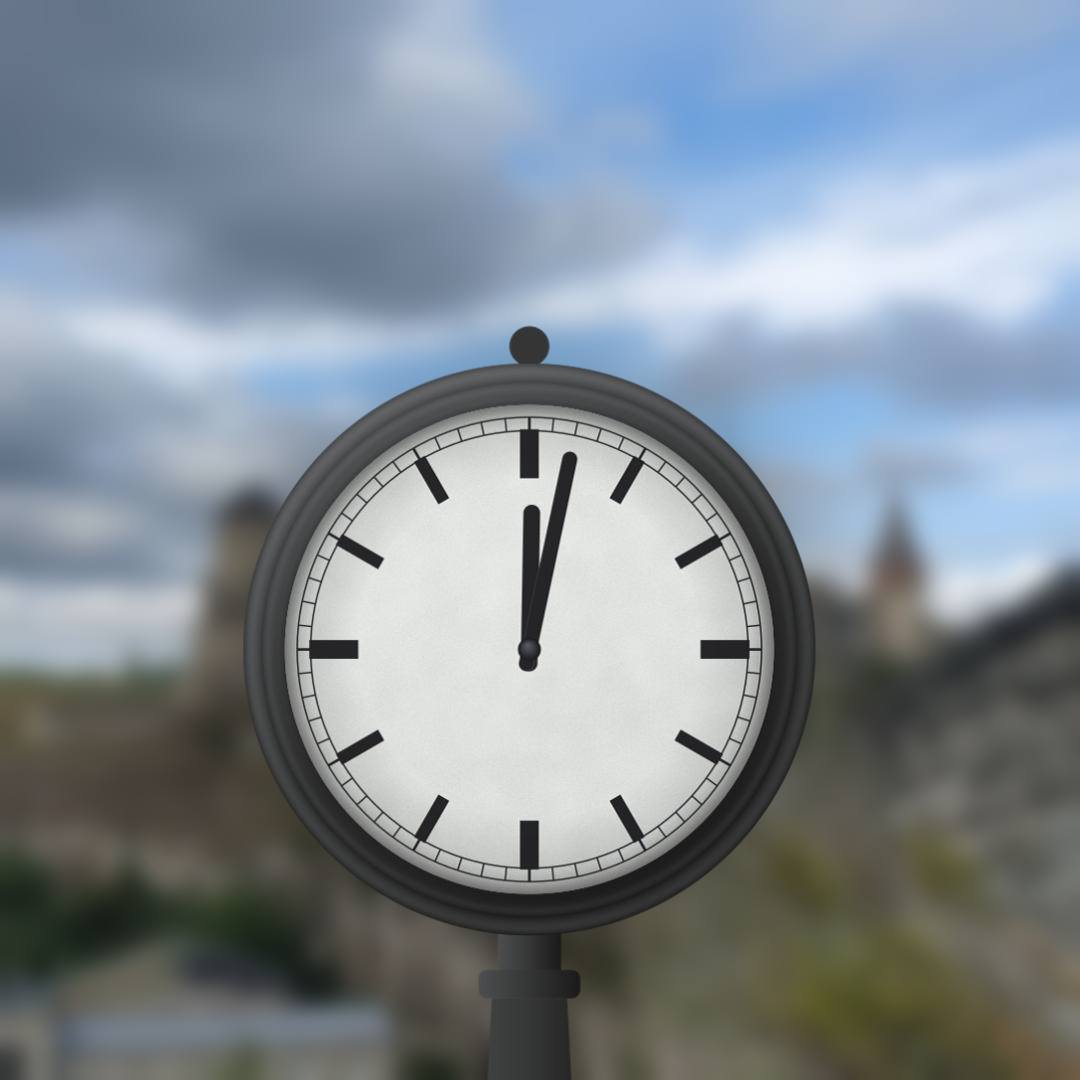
12.02
